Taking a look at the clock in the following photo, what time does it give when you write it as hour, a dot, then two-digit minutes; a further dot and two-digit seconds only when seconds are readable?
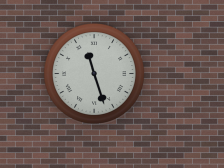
11.27
